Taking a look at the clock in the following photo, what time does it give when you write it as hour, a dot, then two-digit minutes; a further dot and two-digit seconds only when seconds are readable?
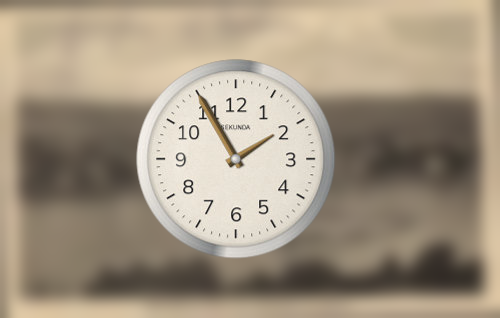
1.55
